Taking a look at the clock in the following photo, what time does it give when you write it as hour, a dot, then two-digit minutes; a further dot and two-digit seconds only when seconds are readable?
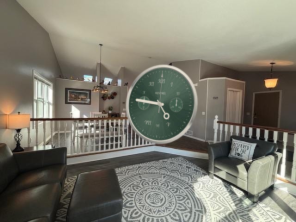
4.46
